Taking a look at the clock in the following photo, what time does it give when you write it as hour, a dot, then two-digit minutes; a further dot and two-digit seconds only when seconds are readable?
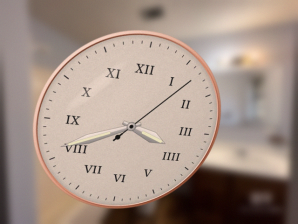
3.41.07
